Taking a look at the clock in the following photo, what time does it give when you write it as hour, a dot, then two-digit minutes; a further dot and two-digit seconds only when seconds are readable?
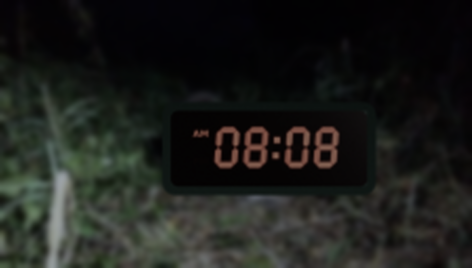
8.08
